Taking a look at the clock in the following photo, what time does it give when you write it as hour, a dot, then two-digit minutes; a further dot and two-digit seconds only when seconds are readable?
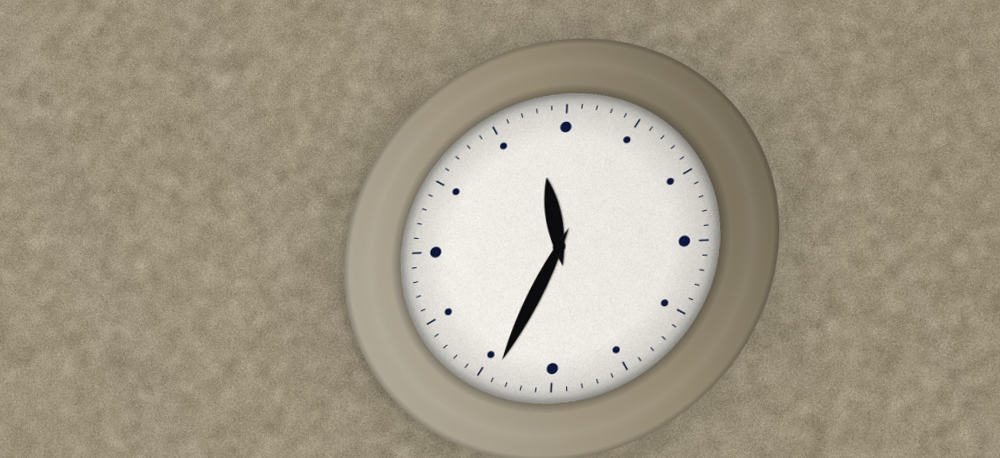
11.34
